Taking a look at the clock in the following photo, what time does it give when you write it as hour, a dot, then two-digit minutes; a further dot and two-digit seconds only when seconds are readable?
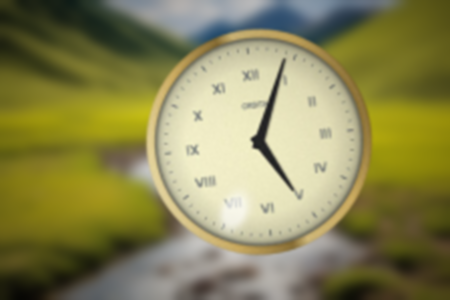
5.04
